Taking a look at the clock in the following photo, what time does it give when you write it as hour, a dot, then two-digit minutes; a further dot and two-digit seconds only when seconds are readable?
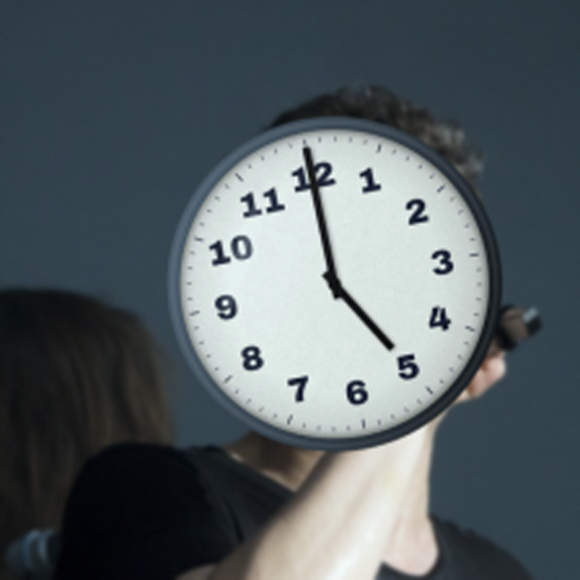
5.00
